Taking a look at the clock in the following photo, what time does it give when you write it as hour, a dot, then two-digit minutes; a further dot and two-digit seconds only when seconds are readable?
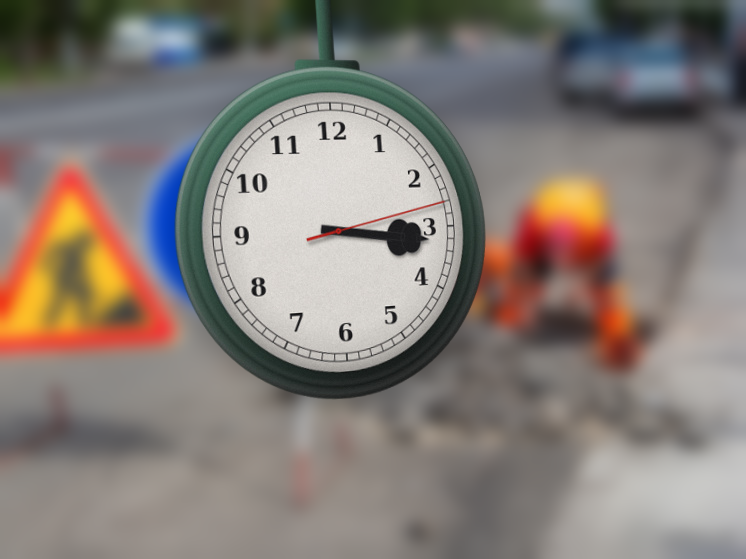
3.16.13
